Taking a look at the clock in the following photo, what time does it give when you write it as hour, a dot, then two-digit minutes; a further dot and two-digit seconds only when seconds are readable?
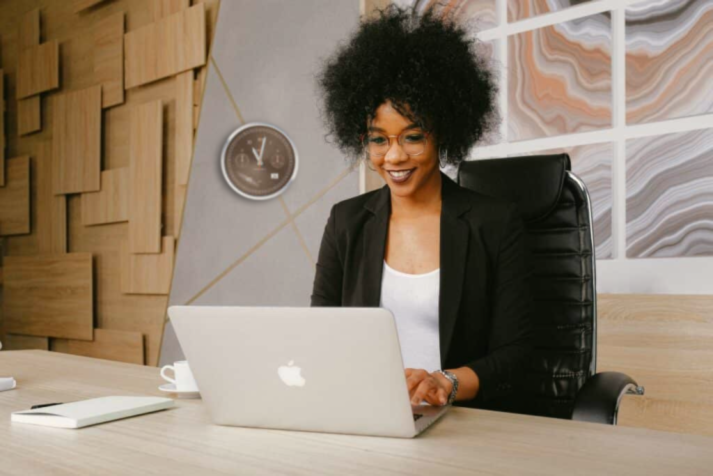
11.02
